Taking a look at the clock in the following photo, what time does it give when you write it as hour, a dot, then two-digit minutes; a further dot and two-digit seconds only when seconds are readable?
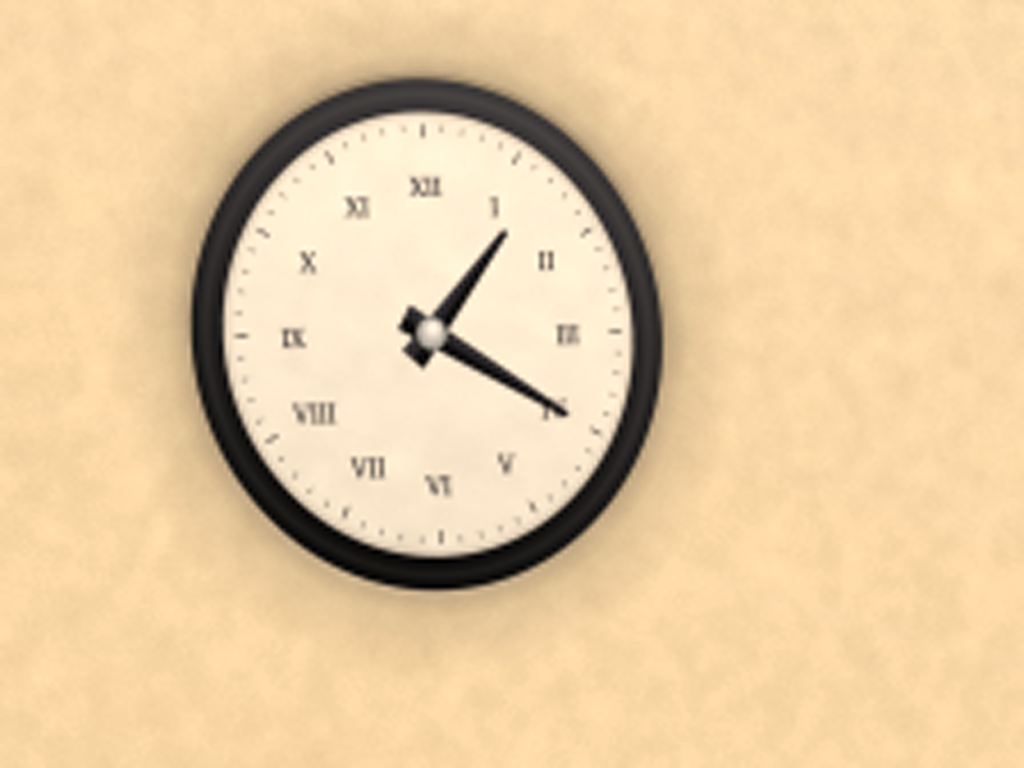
1.20
